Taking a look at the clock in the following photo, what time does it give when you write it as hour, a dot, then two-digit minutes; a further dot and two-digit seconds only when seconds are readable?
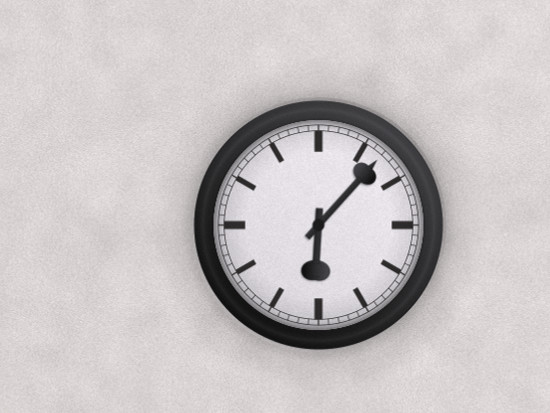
6.07
